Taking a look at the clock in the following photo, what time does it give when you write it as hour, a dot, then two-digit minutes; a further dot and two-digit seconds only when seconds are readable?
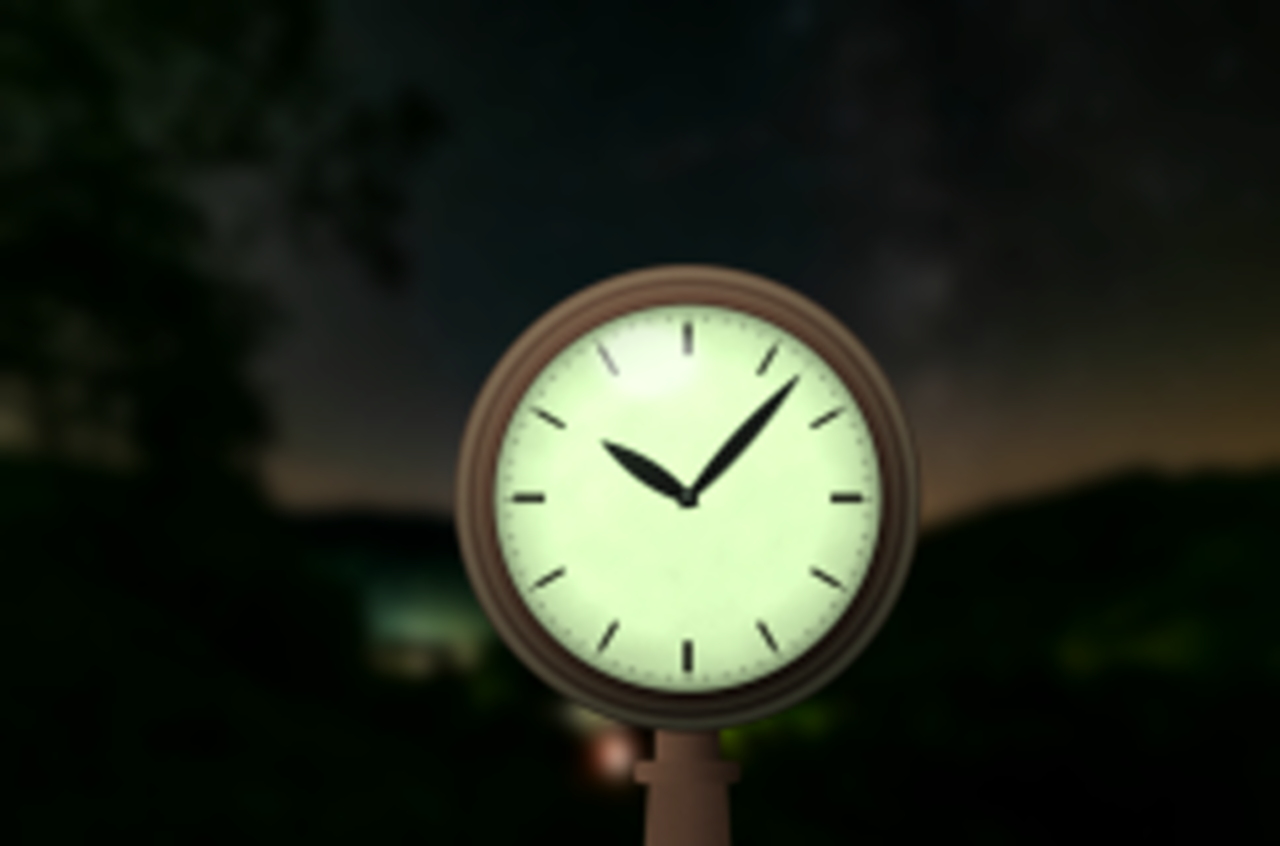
10.07
